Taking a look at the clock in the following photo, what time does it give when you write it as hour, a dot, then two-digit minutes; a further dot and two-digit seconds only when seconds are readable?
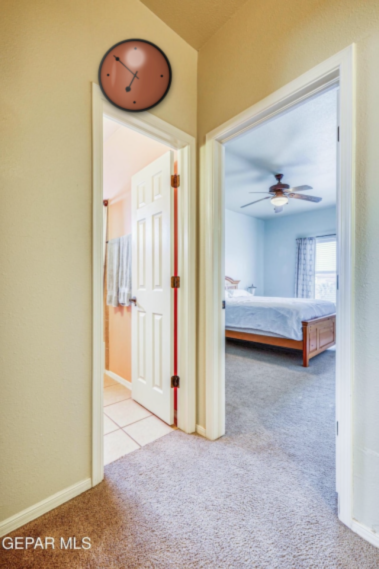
6.52
